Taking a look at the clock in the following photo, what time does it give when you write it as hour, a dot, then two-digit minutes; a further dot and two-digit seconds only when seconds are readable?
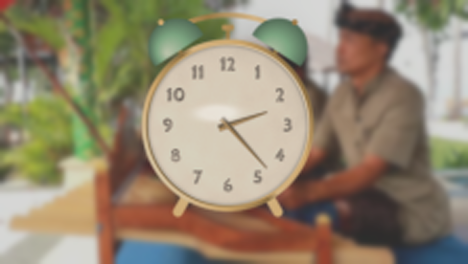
2.23
